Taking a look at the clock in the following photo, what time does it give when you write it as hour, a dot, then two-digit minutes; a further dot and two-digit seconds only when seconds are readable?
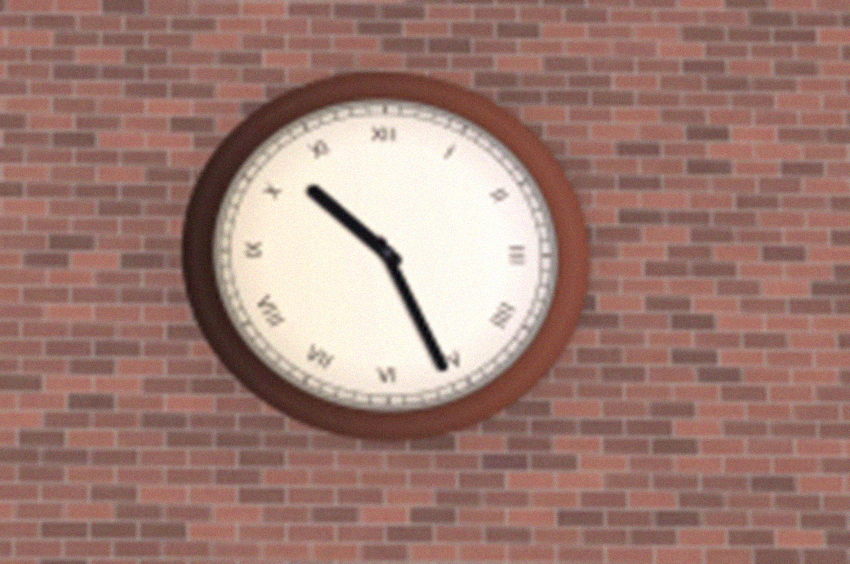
10.26
